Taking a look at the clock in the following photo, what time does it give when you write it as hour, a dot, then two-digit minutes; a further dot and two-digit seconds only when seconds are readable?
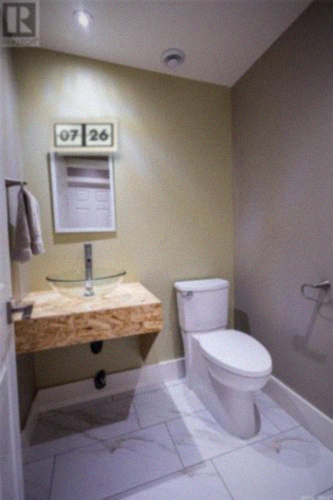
7.26
